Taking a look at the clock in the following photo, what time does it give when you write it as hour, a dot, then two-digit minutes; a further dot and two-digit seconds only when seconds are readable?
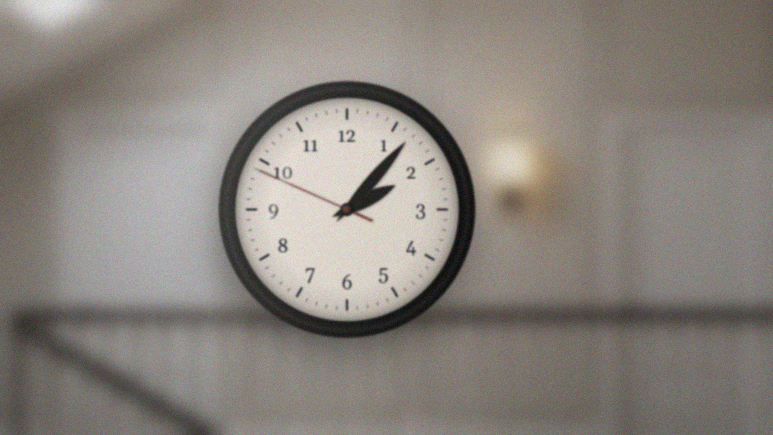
2.06.49
